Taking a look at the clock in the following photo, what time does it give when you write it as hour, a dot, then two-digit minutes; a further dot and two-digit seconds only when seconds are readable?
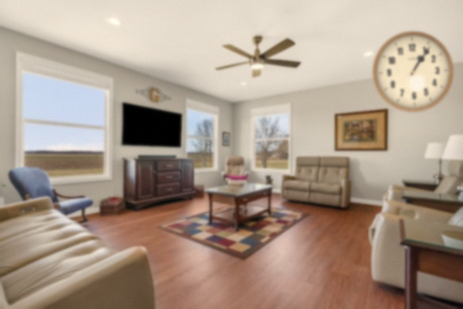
1.06
